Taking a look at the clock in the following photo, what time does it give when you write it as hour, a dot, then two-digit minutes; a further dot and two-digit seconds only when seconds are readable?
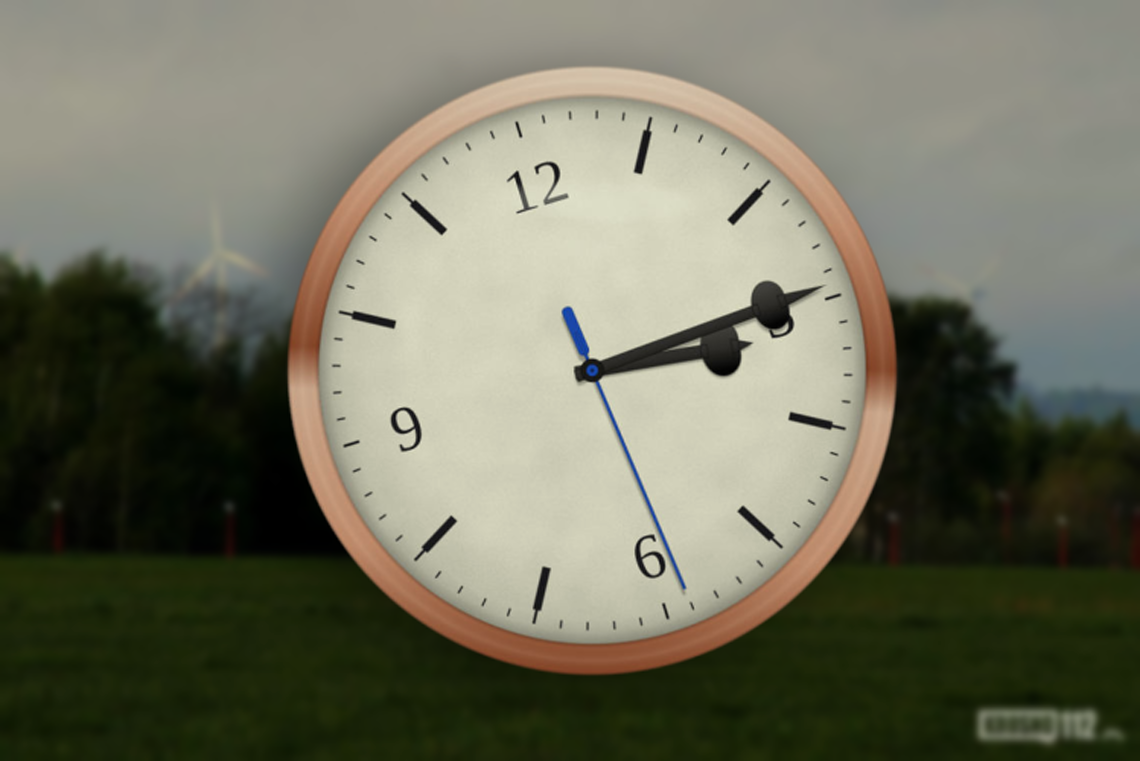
3.14.29
